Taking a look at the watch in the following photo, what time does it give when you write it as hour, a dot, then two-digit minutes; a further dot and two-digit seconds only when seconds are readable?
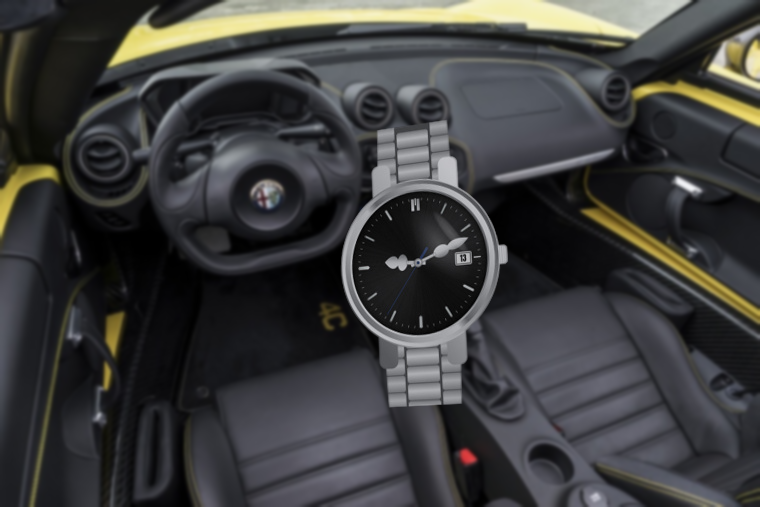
9.11.36
